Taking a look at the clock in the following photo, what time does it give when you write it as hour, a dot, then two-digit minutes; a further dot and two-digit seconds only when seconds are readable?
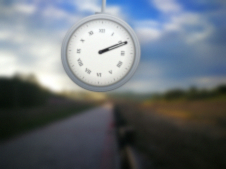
2.11
